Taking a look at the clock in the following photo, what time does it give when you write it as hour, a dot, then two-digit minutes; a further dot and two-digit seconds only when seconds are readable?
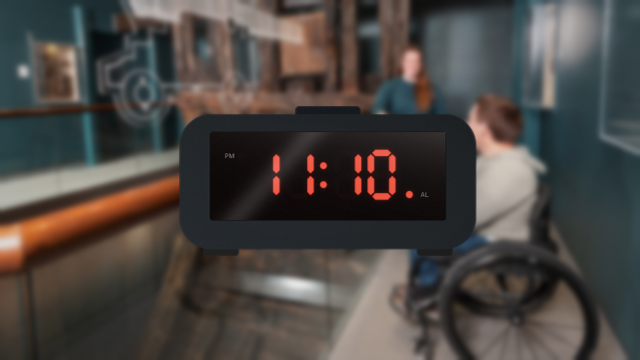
11.10
